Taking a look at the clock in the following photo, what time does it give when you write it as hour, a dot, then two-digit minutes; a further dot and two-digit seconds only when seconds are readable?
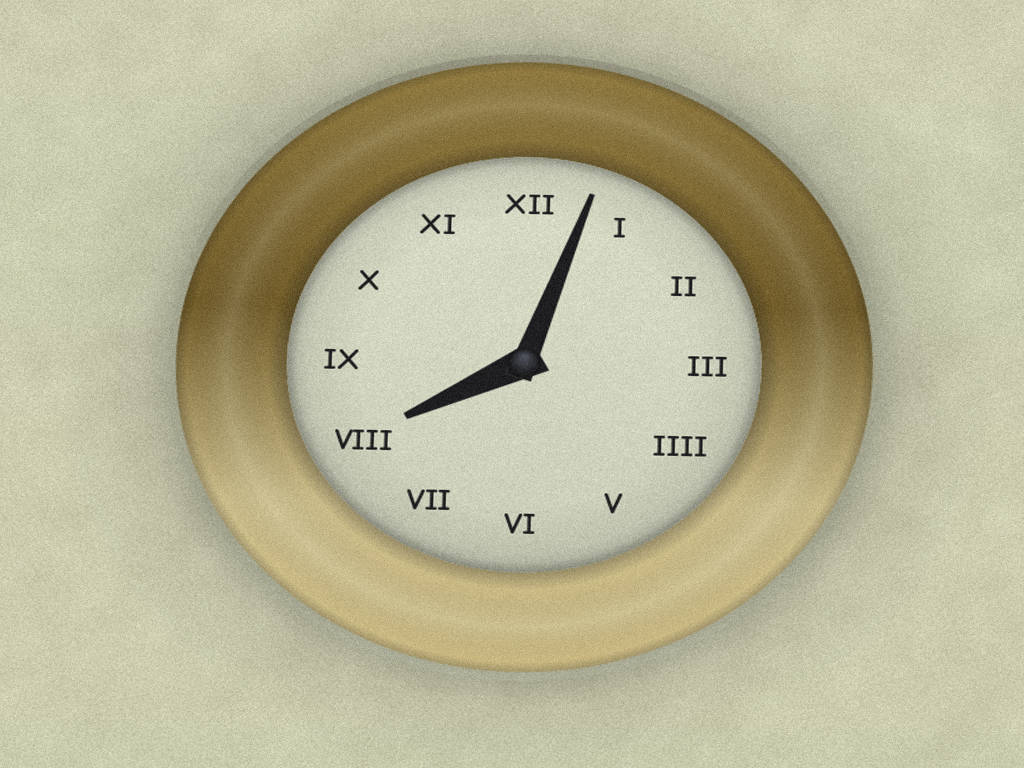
8.03
